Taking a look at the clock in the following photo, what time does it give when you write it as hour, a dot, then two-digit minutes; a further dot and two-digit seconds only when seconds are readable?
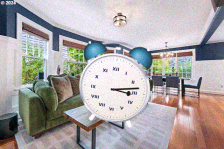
3.13
